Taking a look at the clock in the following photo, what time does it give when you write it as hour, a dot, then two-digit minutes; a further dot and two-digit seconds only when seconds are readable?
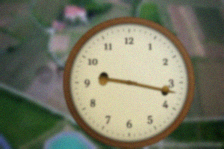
9.17
